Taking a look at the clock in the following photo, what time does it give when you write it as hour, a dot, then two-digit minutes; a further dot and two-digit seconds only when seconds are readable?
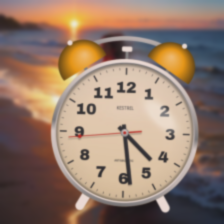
4.28.44
